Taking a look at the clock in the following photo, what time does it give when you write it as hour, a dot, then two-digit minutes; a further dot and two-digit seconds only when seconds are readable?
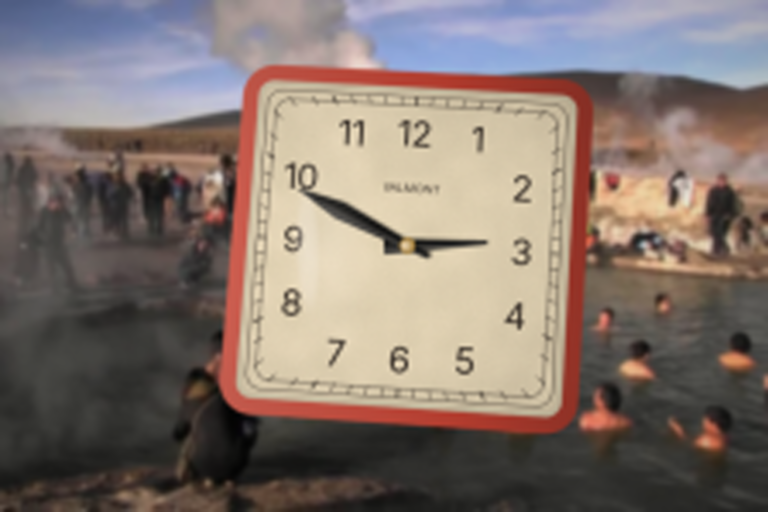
2.49
